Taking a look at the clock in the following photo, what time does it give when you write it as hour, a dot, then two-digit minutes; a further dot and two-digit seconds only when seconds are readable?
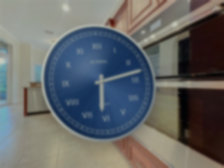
6.13
